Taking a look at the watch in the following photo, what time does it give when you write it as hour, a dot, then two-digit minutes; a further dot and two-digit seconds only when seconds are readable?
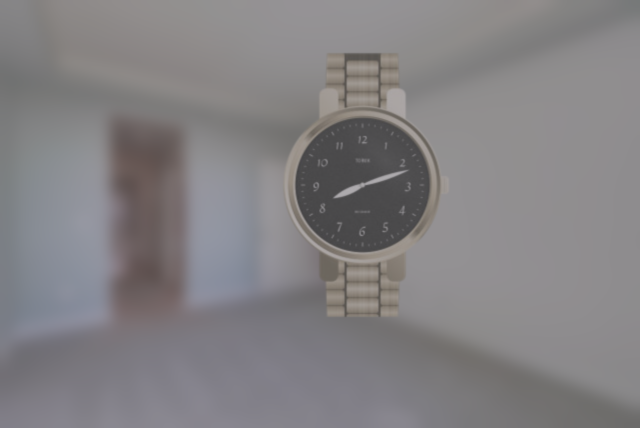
8.12
